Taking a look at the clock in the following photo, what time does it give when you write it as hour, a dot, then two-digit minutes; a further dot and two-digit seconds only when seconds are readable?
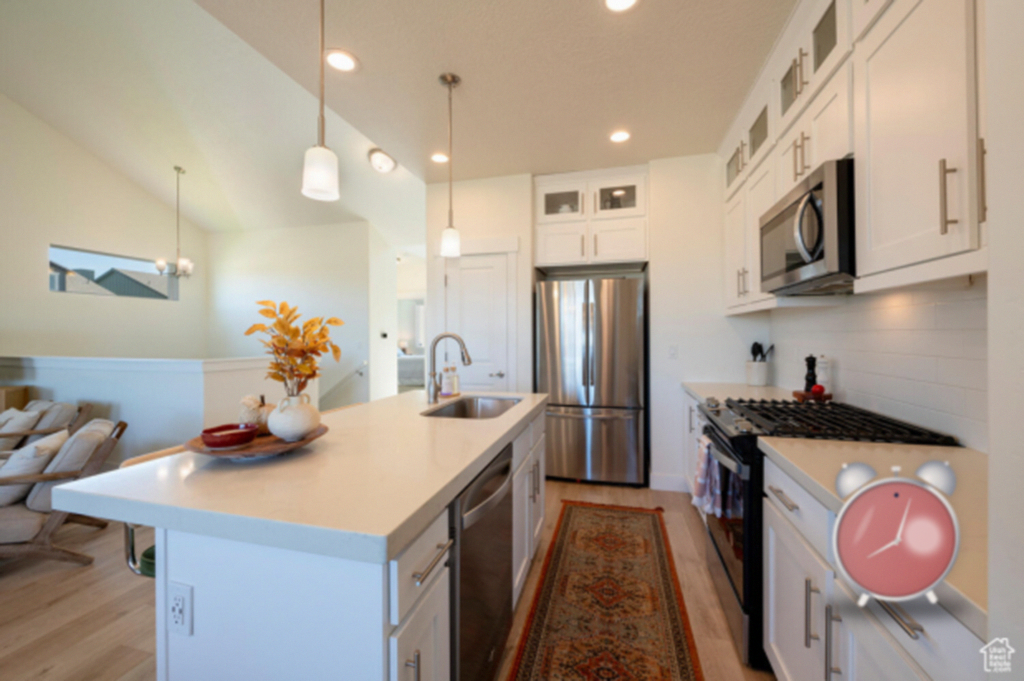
8.03
